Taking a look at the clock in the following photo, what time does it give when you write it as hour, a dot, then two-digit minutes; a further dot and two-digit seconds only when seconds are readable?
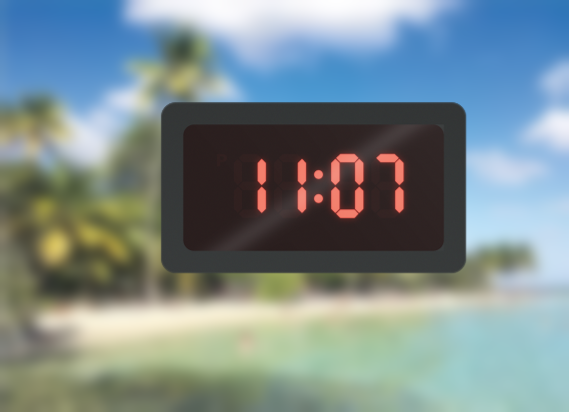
11.07
